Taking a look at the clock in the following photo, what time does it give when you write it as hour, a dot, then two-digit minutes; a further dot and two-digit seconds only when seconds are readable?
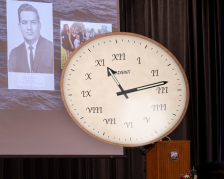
11.13
